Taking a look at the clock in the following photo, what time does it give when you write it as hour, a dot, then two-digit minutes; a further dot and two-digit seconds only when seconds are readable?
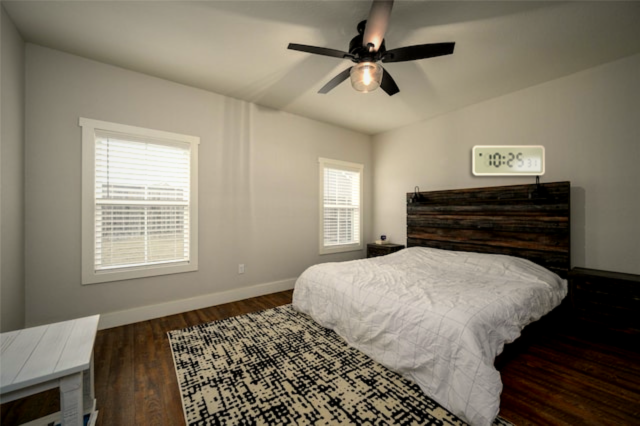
10.25
